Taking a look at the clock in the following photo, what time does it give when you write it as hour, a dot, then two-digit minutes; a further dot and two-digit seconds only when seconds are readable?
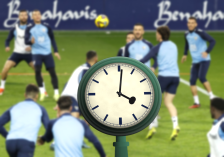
4.01
